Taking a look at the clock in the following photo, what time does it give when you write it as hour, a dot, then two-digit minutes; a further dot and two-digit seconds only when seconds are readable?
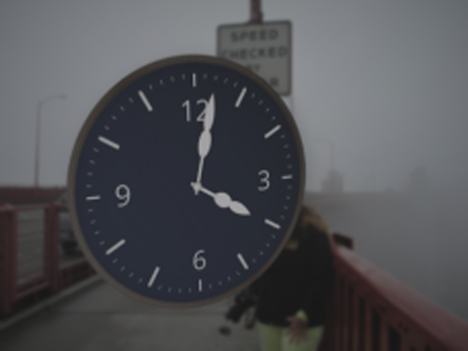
4.02
